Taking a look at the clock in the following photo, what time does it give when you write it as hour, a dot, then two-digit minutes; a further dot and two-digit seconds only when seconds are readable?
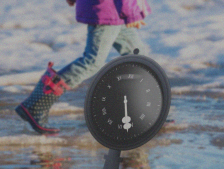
5.27
